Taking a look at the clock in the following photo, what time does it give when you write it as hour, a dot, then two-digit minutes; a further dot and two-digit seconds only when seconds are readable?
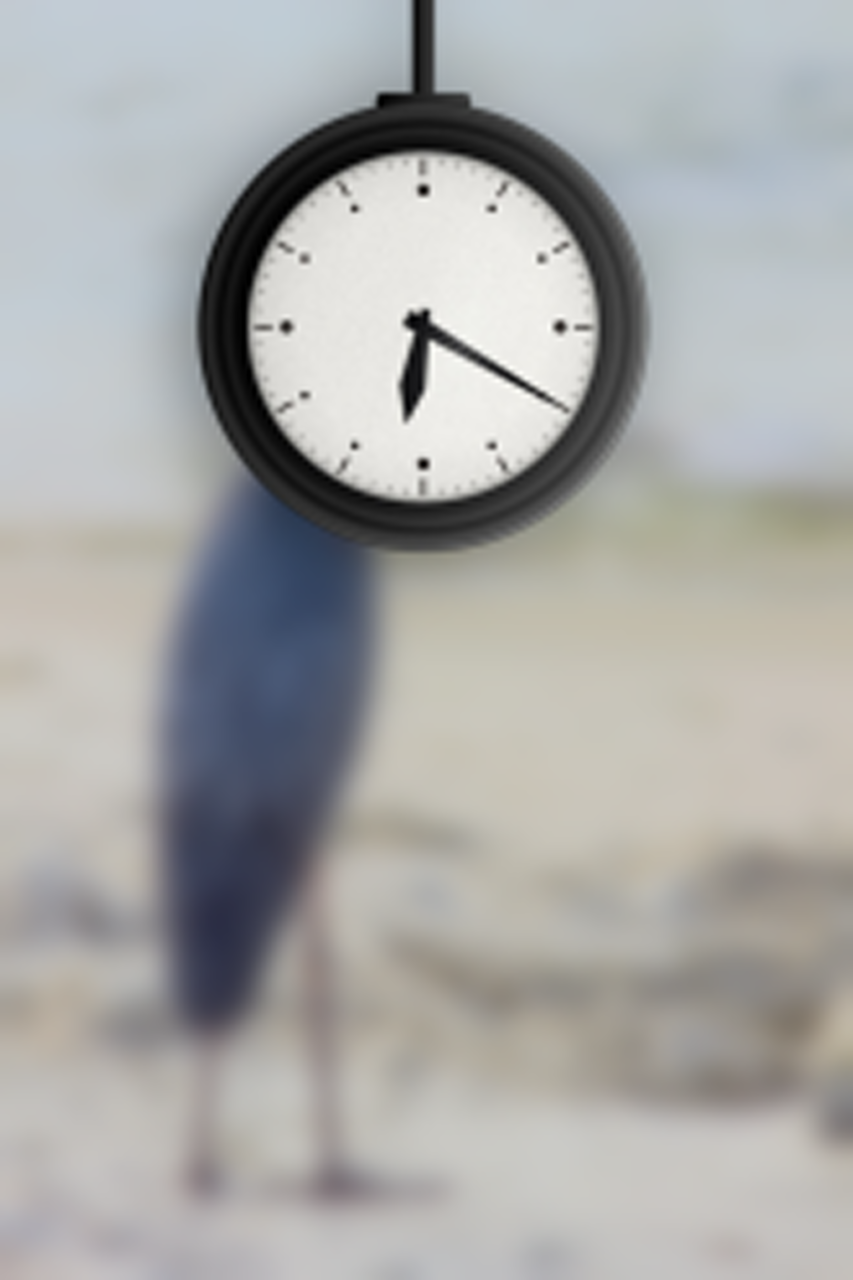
6.20
